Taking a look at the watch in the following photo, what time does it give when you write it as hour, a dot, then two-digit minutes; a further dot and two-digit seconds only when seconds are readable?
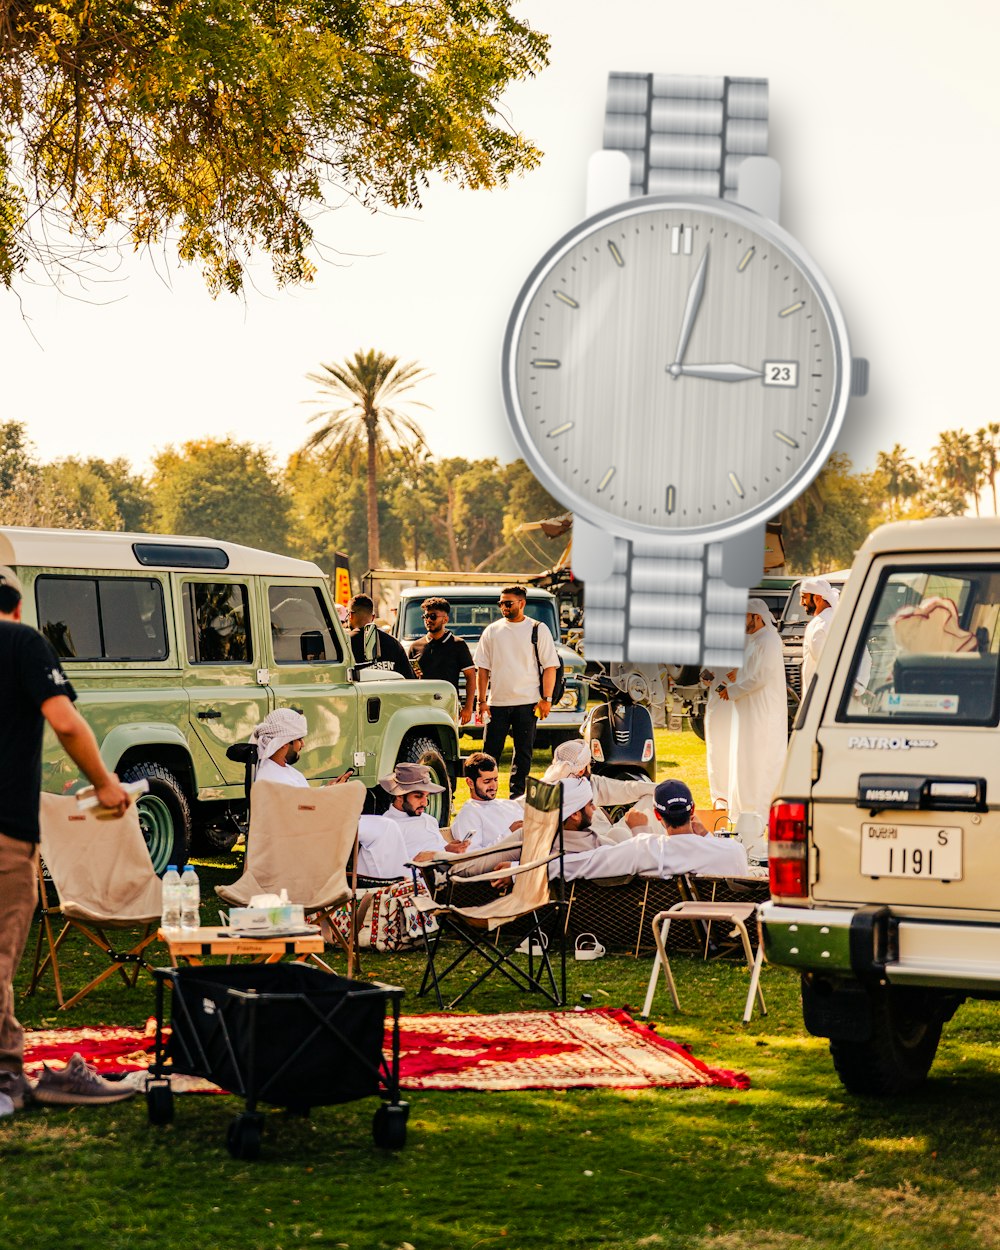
3.02
